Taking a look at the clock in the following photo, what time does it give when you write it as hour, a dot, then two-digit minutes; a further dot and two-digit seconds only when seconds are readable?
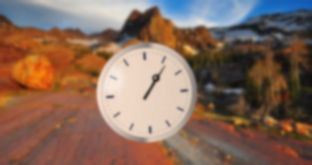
1.06
